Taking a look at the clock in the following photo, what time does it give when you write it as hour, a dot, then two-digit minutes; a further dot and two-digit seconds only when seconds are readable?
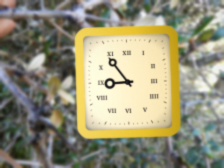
8.54
